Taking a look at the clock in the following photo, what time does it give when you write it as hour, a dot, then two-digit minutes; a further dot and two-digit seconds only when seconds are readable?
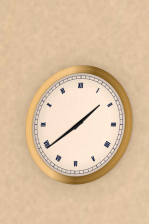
1.39
